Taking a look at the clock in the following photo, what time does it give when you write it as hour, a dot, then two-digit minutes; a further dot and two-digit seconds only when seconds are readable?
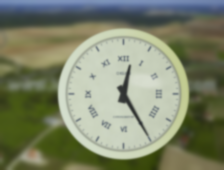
12.25
